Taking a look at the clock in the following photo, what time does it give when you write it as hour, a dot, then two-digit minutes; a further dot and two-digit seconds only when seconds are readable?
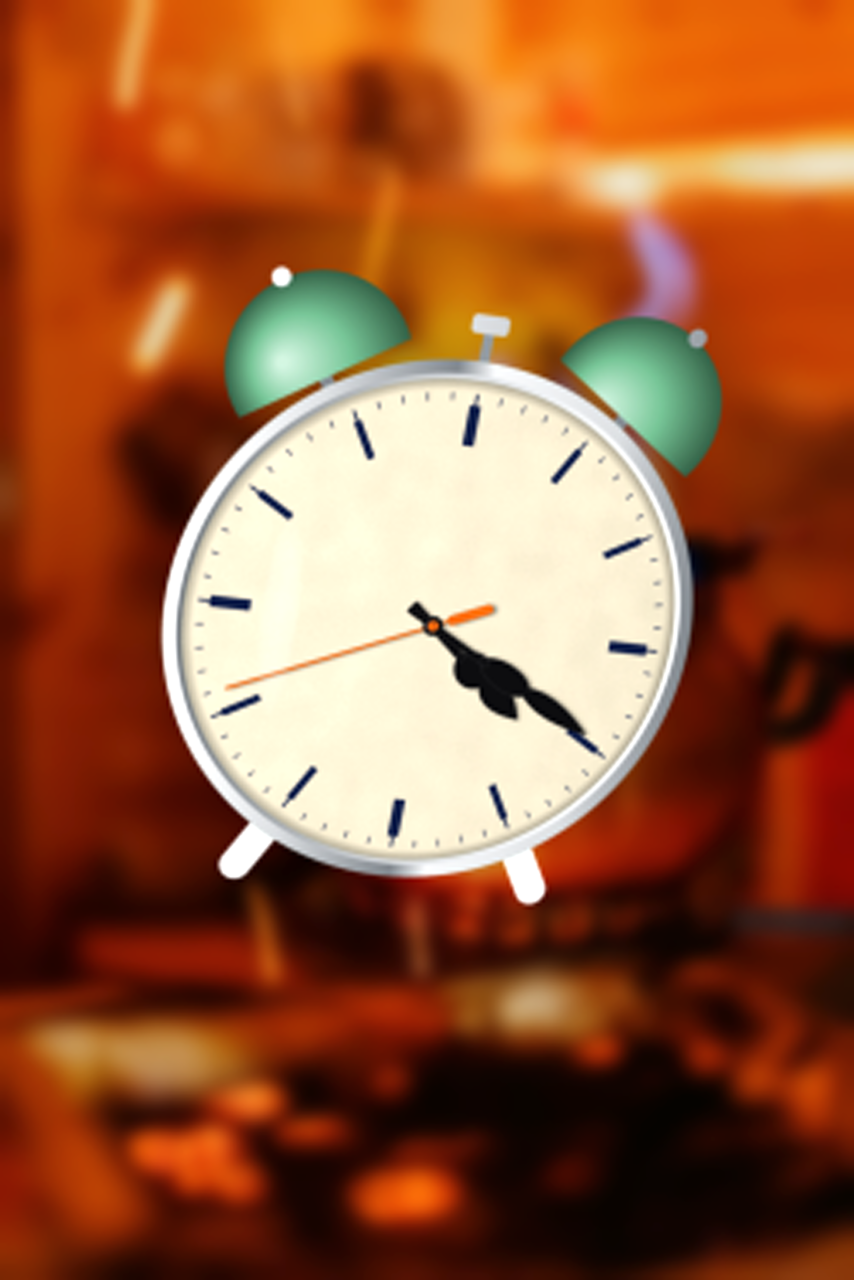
4.19.41
